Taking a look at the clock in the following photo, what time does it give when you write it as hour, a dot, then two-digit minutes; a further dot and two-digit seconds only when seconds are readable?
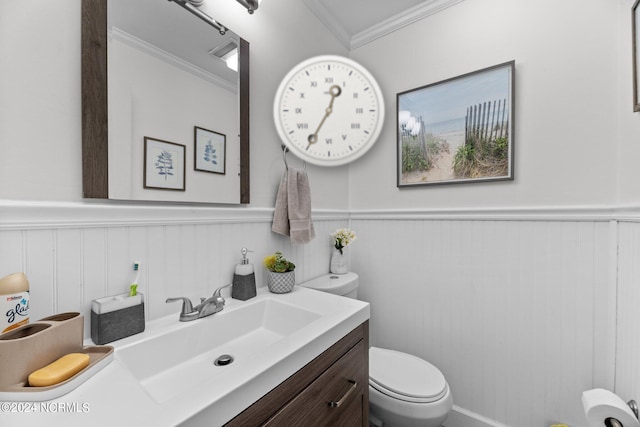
12.35
